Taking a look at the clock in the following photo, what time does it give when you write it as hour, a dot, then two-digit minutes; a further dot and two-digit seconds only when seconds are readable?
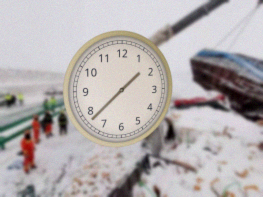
1.38
